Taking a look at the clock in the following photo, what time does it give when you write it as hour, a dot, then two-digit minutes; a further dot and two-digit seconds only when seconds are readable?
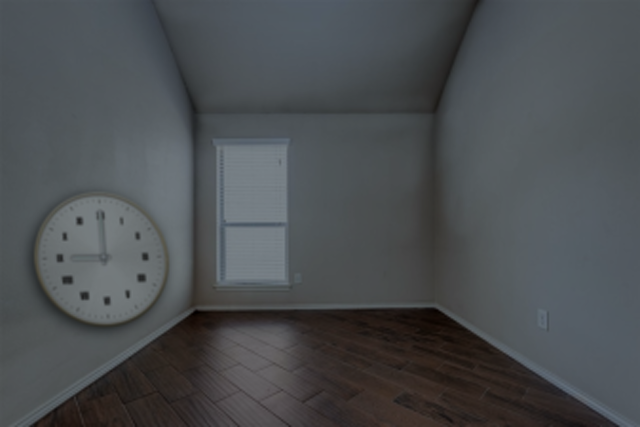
9.00
